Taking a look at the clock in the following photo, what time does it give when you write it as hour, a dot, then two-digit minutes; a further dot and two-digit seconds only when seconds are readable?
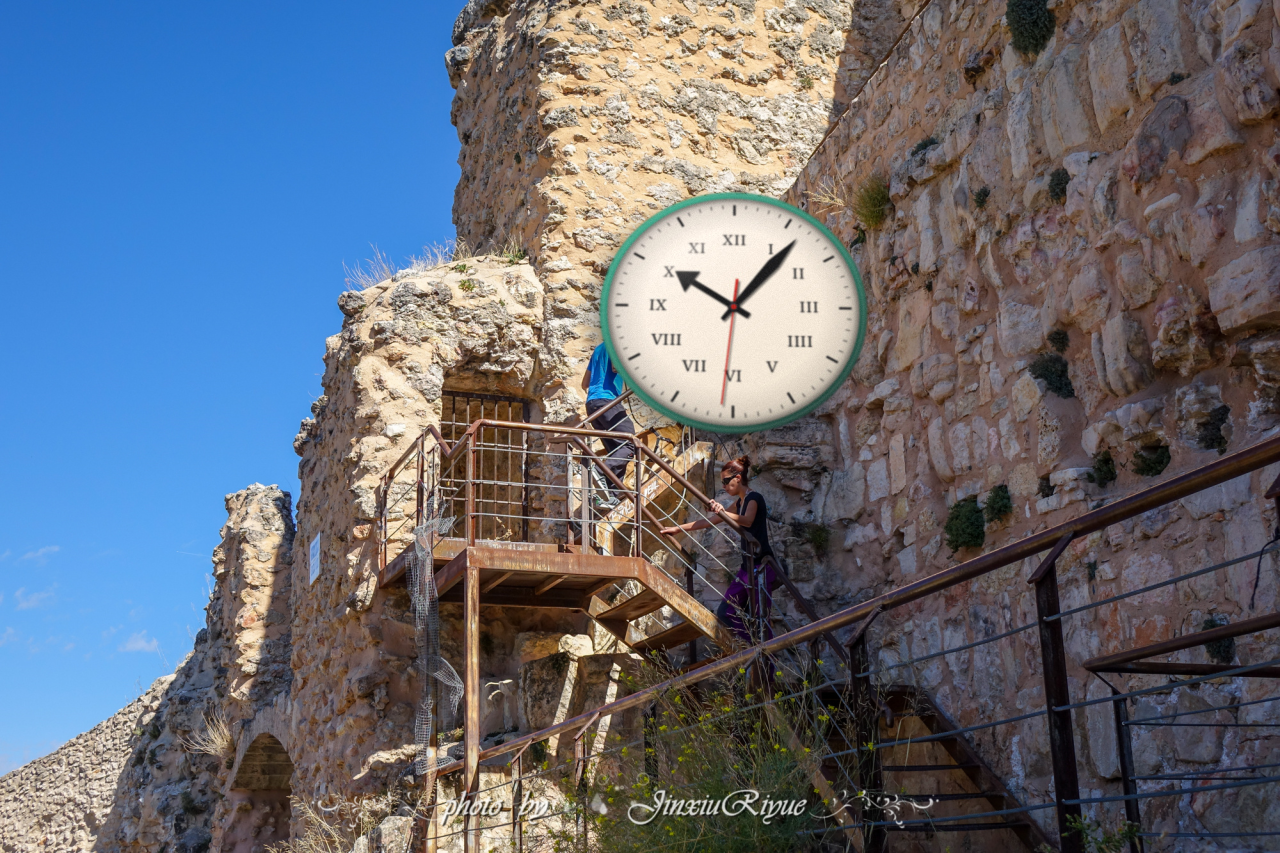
10.06.31
